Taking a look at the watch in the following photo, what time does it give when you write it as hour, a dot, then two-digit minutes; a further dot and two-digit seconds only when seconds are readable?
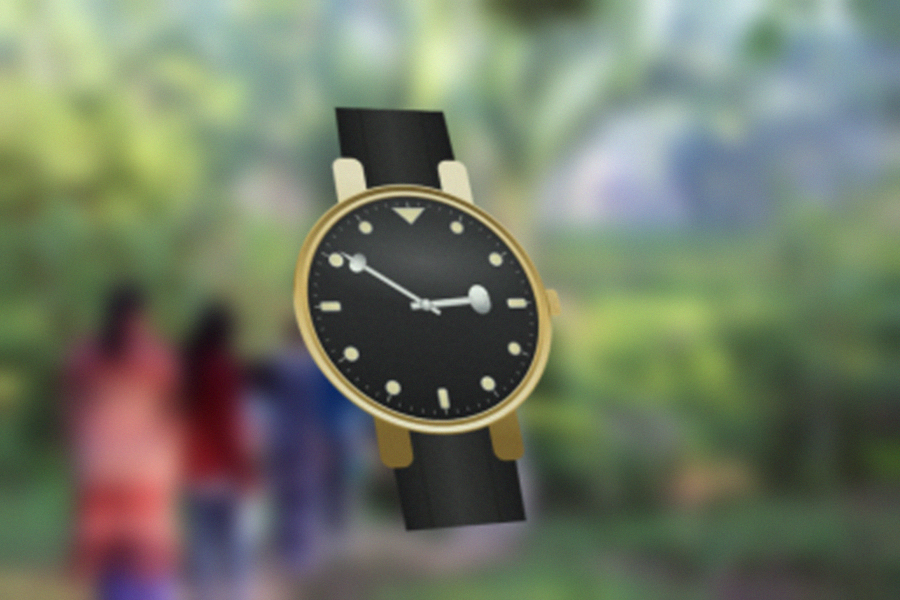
2.51
